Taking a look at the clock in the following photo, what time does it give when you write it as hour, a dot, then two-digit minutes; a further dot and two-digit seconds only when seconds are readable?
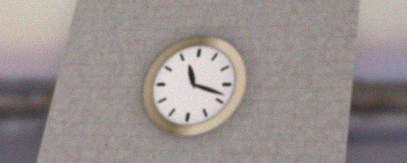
11.18
